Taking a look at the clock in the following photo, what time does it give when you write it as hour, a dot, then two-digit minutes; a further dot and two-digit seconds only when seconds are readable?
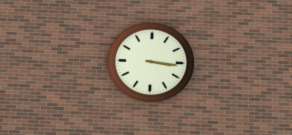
3.16
